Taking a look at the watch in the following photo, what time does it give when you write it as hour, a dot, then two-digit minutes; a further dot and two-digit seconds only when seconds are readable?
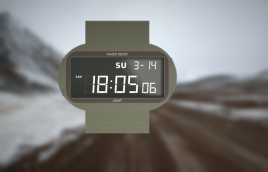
18.05.06
